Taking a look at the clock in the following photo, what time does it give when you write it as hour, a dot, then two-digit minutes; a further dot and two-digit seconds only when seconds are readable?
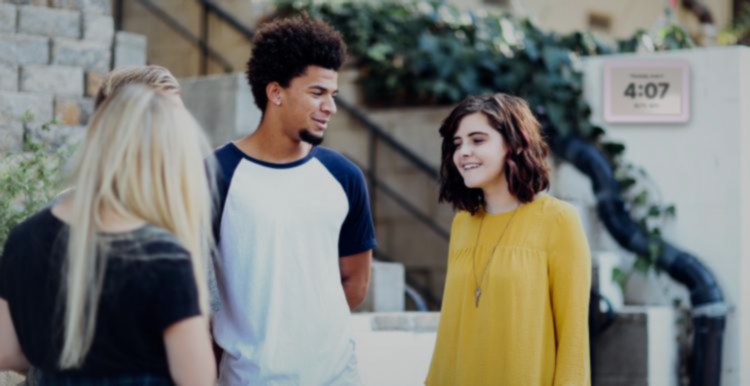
4.07
